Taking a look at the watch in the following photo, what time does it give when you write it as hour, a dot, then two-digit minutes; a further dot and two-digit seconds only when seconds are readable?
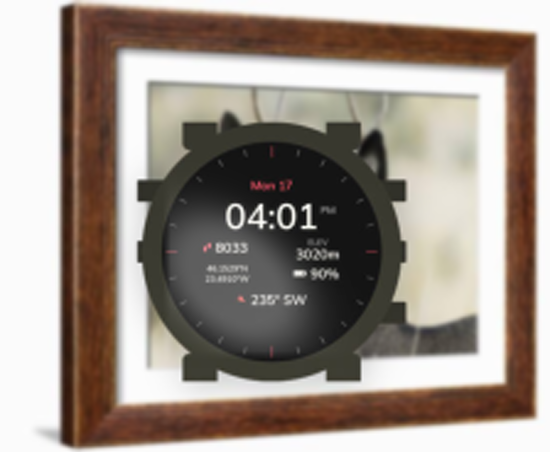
4.01
